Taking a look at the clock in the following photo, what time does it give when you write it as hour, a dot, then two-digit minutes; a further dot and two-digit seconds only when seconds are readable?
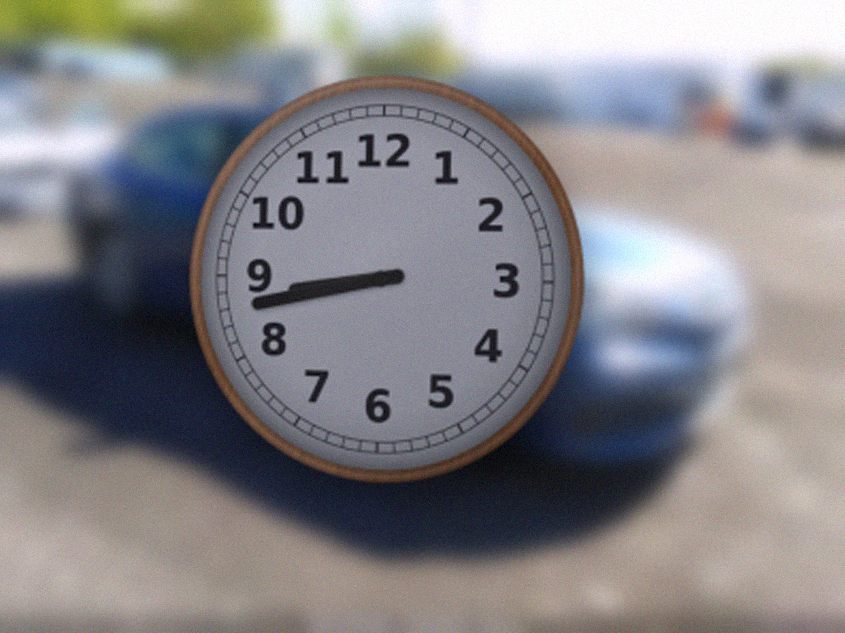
8.43
